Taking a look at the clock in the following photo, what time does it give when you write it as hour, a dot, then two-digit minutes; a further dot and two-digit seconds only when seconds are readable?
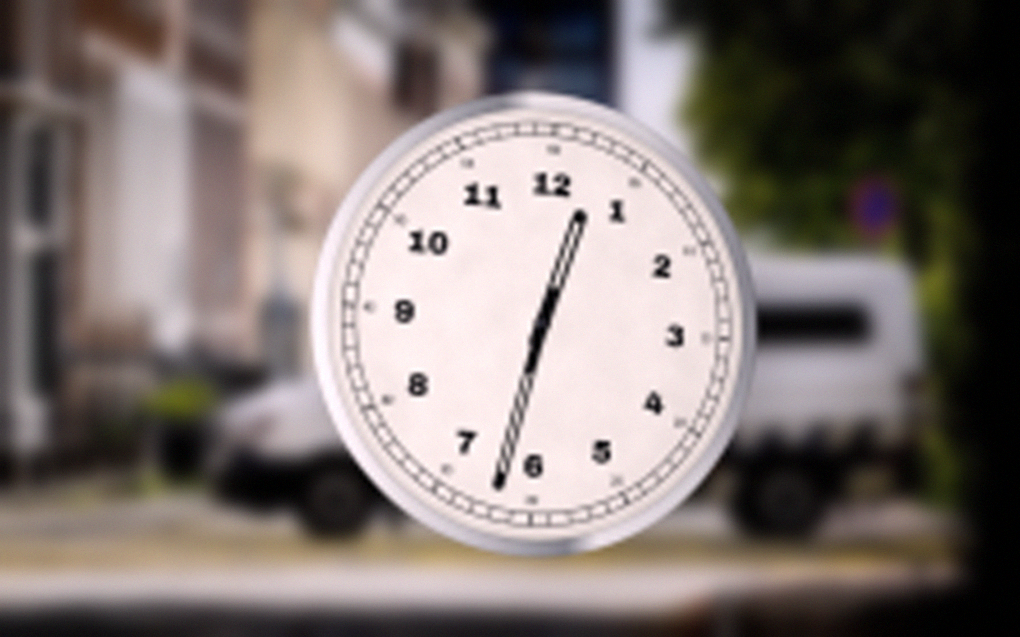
12.32
